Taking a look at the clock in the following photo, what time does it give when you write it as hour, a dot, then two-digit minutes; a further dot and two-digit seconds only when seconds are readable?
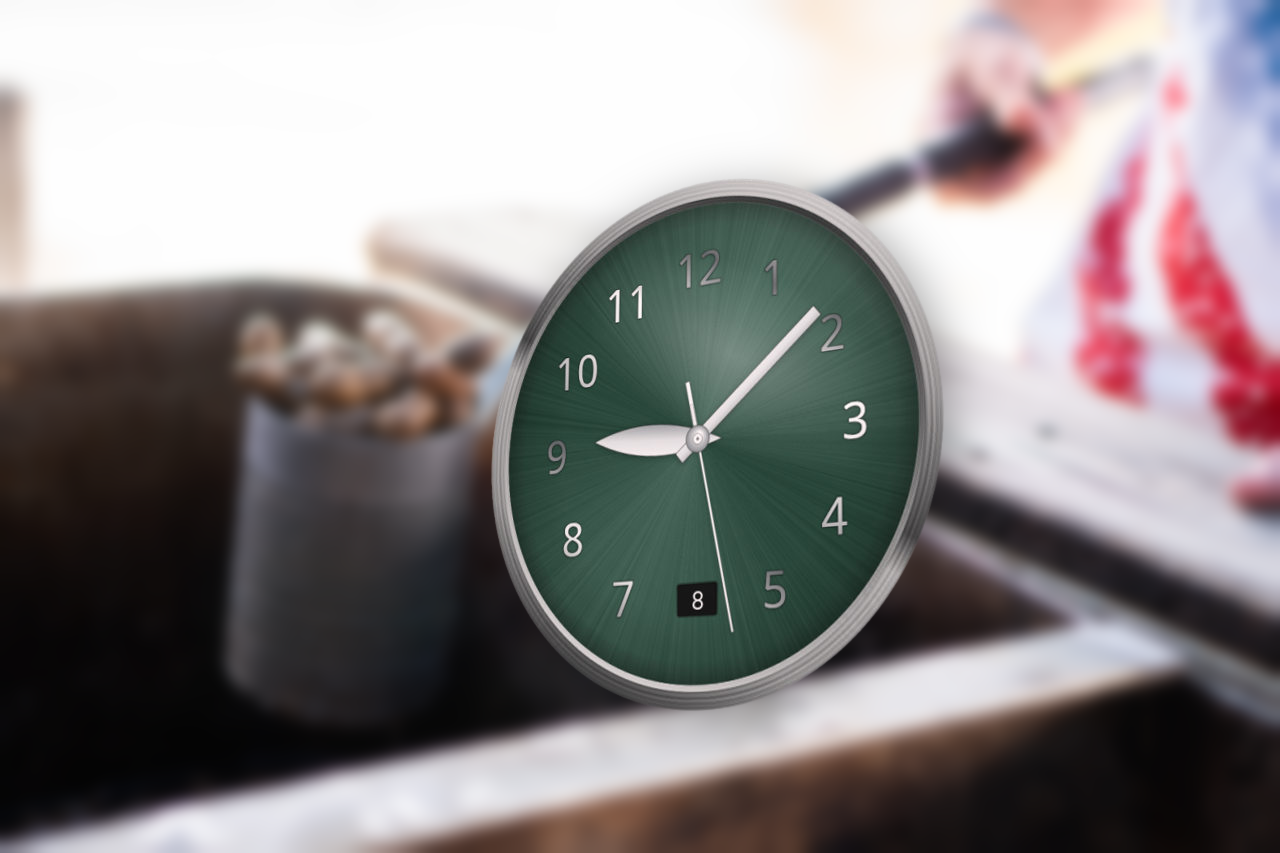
9.08.28
